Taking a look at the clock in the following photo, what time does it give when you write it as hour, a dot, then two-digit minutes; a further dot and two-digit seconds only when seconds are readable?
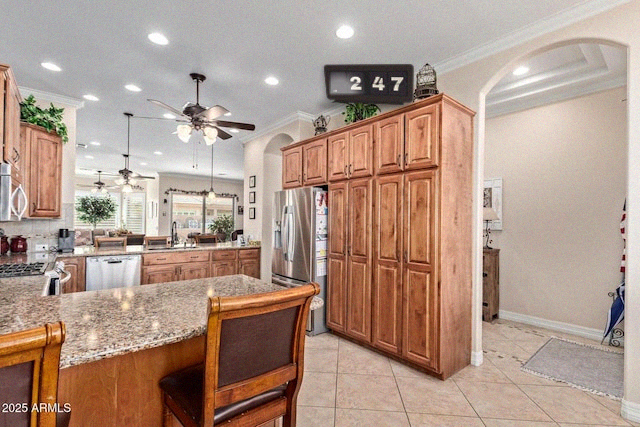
2.47
